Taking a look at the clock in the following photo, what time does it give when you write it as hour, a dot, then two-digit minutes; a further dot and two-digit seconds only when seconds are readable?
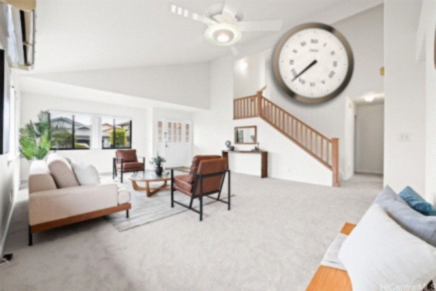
7.38
